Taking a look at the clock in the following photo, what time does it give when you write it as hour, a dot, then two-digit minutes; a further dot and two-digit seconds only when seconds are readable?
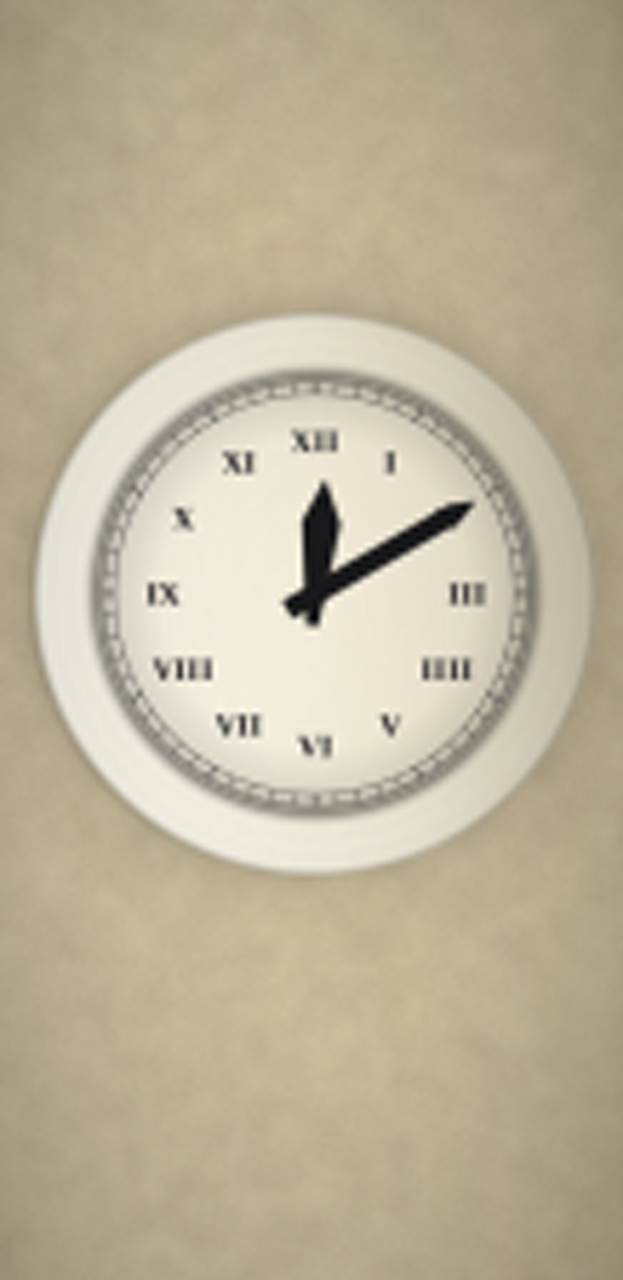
12.10
